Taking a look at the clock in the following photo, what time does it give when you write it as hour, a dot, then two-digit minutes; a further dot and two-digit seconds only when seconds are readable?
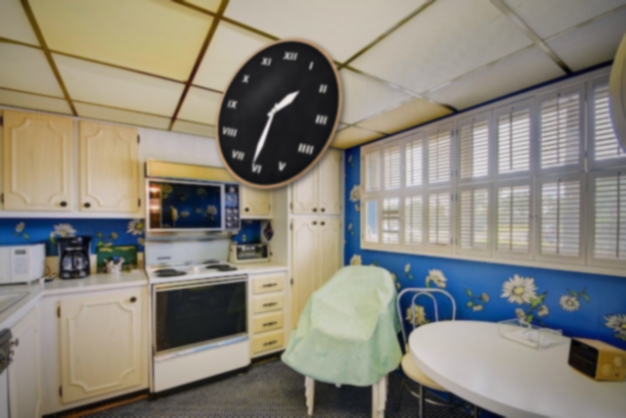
1.31
